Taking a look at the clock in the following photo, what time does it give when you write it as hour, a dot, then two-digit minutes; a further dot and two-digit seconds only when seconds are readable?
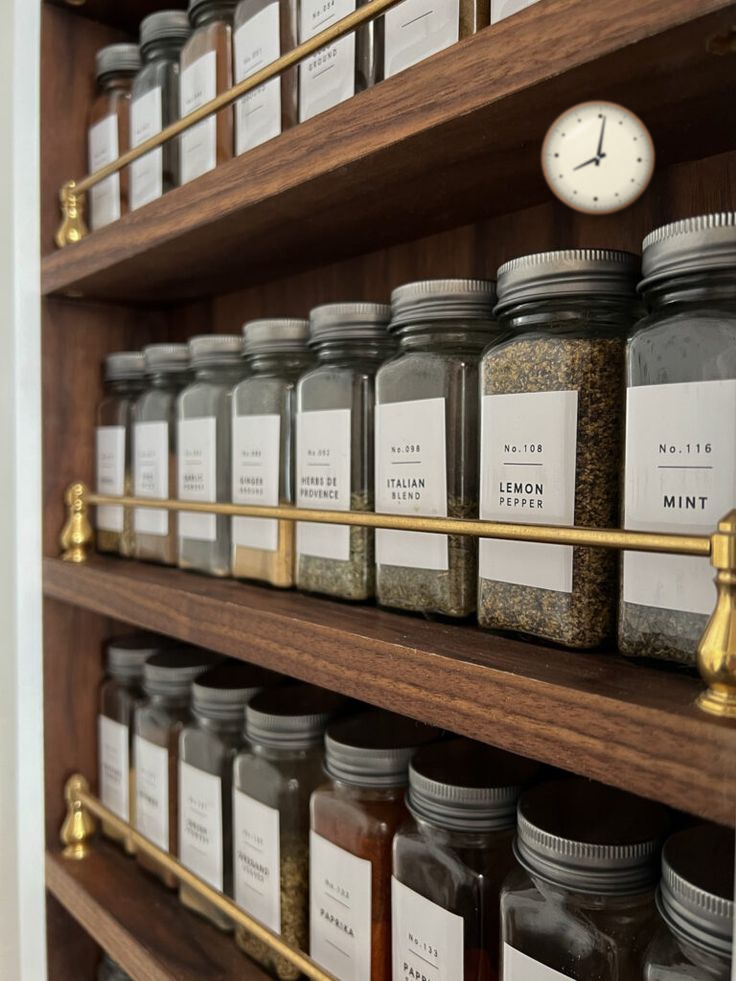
8.01
